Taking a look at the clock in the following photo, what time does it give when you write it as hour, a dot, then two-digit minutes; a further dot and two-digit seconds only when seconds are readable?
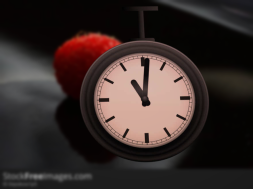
11.01
